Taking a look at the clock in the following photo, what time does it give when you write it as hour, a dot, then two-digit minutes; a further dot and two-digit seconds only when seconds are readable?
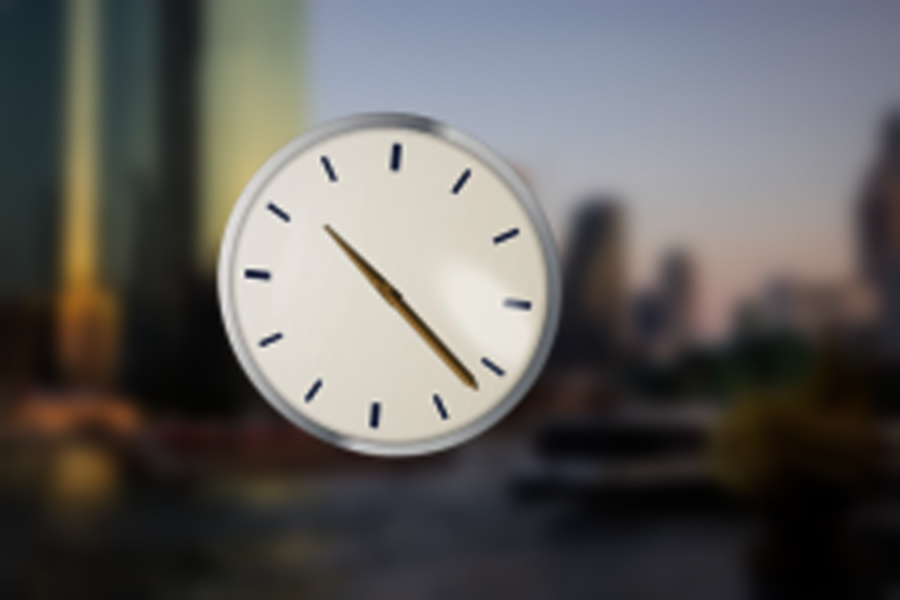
10.22
